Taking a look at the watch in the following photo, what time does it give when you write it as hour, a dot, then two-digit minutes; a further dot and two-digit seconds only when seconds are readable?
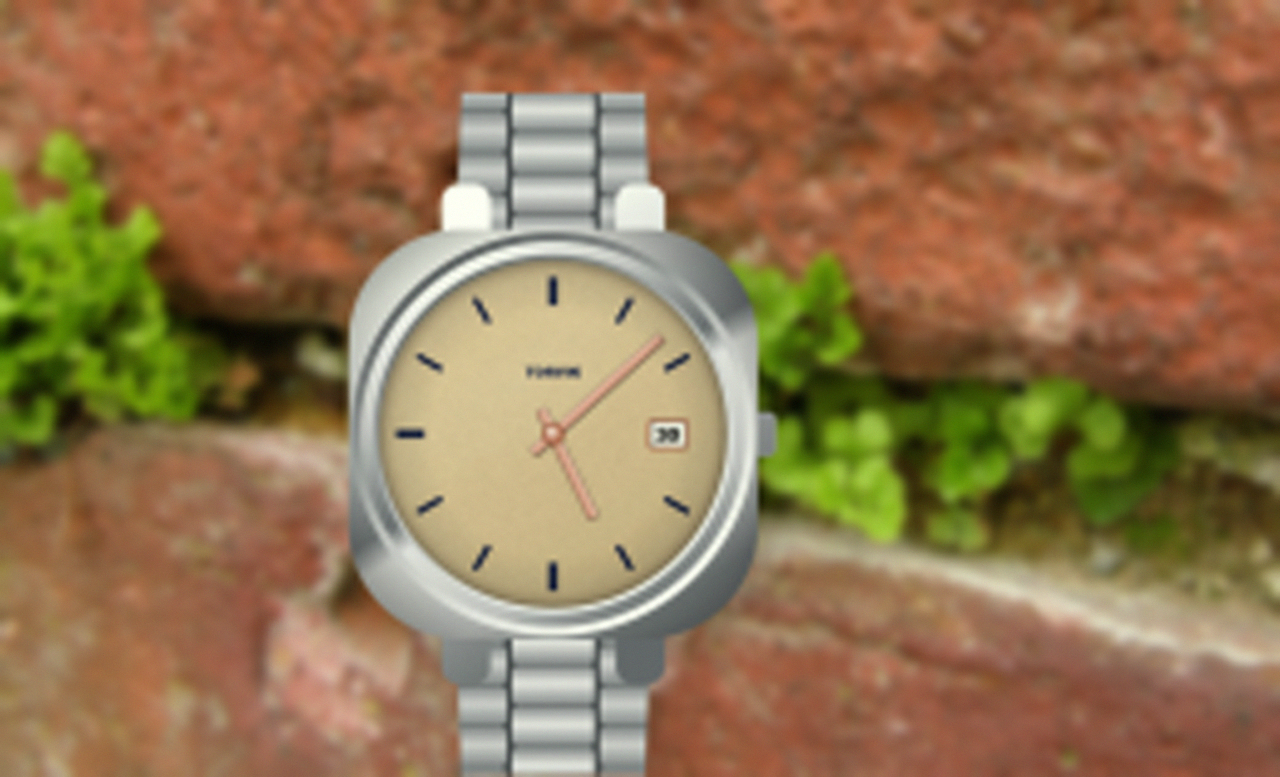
5.08
